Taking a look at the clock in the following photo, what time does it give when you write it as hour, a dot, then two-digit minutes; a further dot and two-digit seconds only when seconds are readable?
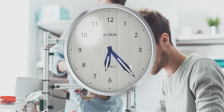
6.23
